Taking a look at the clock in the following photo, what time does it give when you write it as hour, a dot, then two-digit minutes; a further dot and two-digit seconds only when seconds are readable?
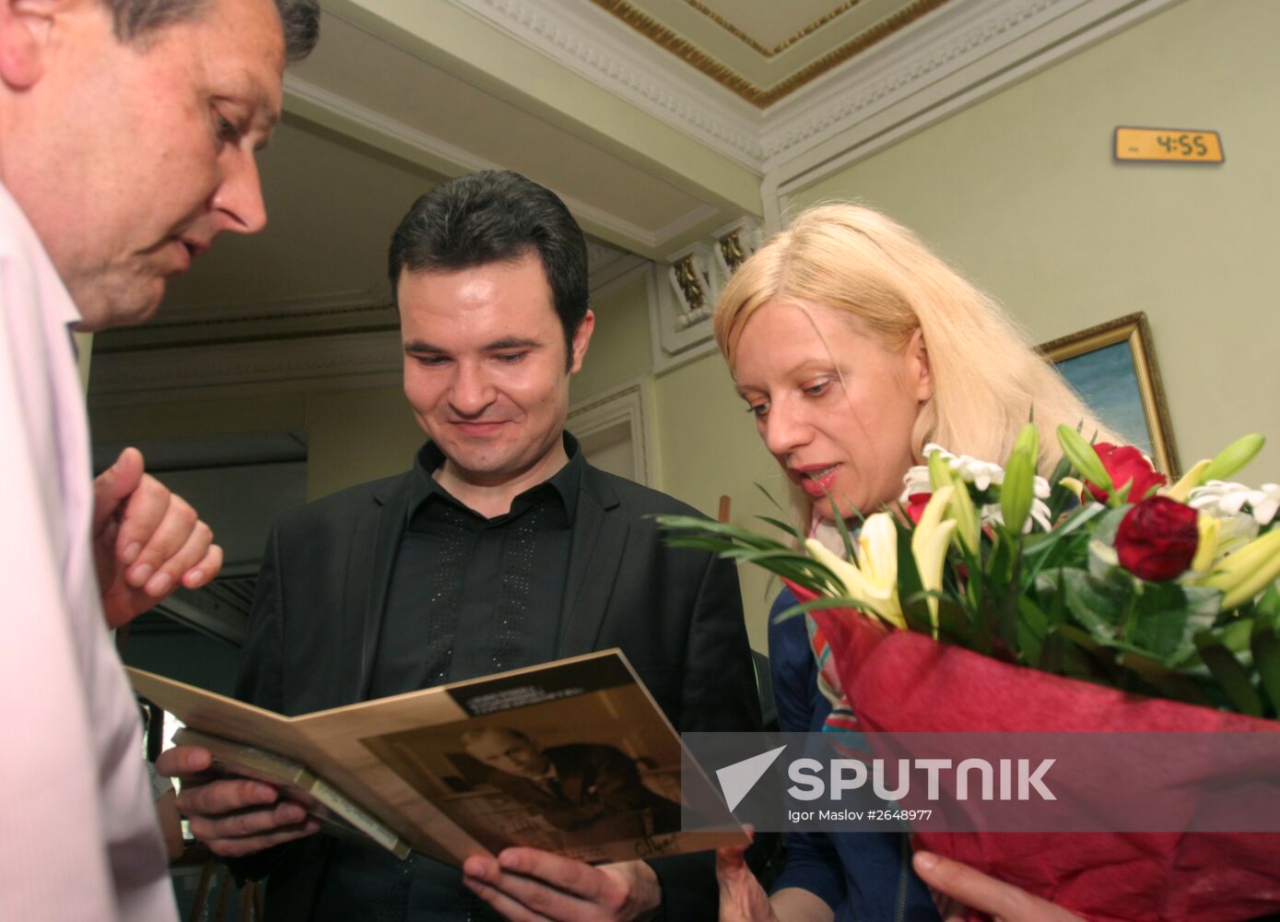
4.55
